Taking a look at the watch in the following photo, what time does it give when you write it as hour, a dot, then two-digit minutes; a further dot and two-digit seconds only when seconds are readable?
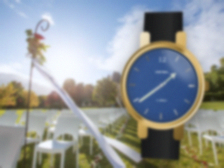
1.39
